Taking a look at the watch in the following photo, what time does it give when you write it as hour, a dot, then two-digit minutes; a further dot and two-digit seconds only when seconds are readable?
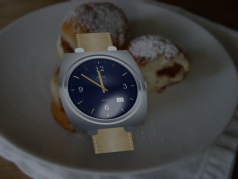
11.52
